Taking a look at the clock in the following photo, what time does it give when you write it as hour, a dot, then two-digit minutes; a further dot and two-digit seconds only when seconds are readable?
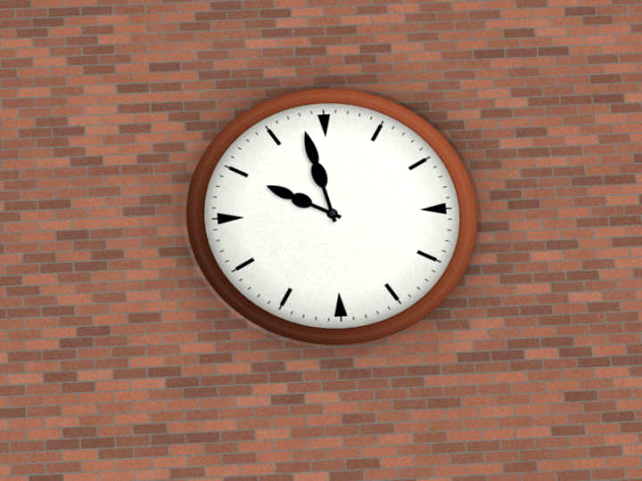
9.58
